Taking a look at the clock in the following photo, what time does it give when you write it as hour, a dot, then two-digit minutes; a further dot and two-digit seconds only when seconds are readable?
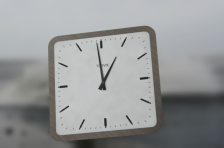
12.59
